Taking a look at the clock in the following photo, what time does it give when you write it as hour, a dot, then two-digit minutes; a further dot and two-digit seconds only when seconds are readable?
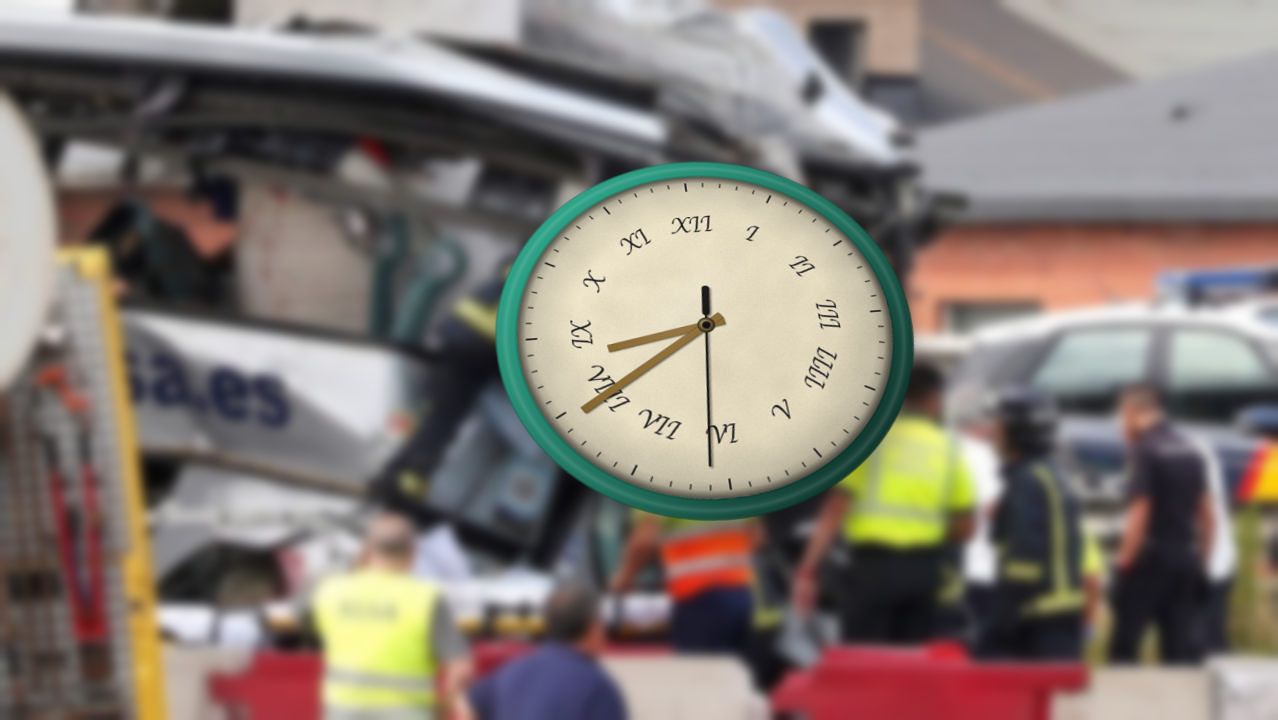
8.39.31
